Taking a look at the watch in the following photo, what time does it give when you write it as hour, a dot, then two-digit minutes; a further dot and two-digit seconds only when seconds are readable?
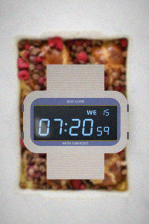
7.20.59
